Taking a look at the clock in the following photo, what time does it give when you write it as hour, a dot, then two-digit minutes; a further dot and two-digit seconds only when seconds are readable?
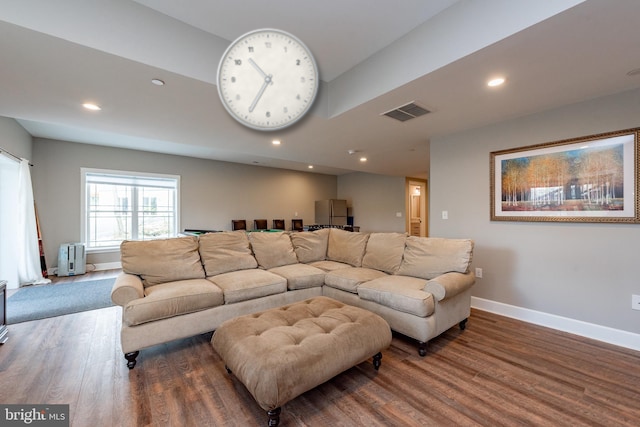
10.35
